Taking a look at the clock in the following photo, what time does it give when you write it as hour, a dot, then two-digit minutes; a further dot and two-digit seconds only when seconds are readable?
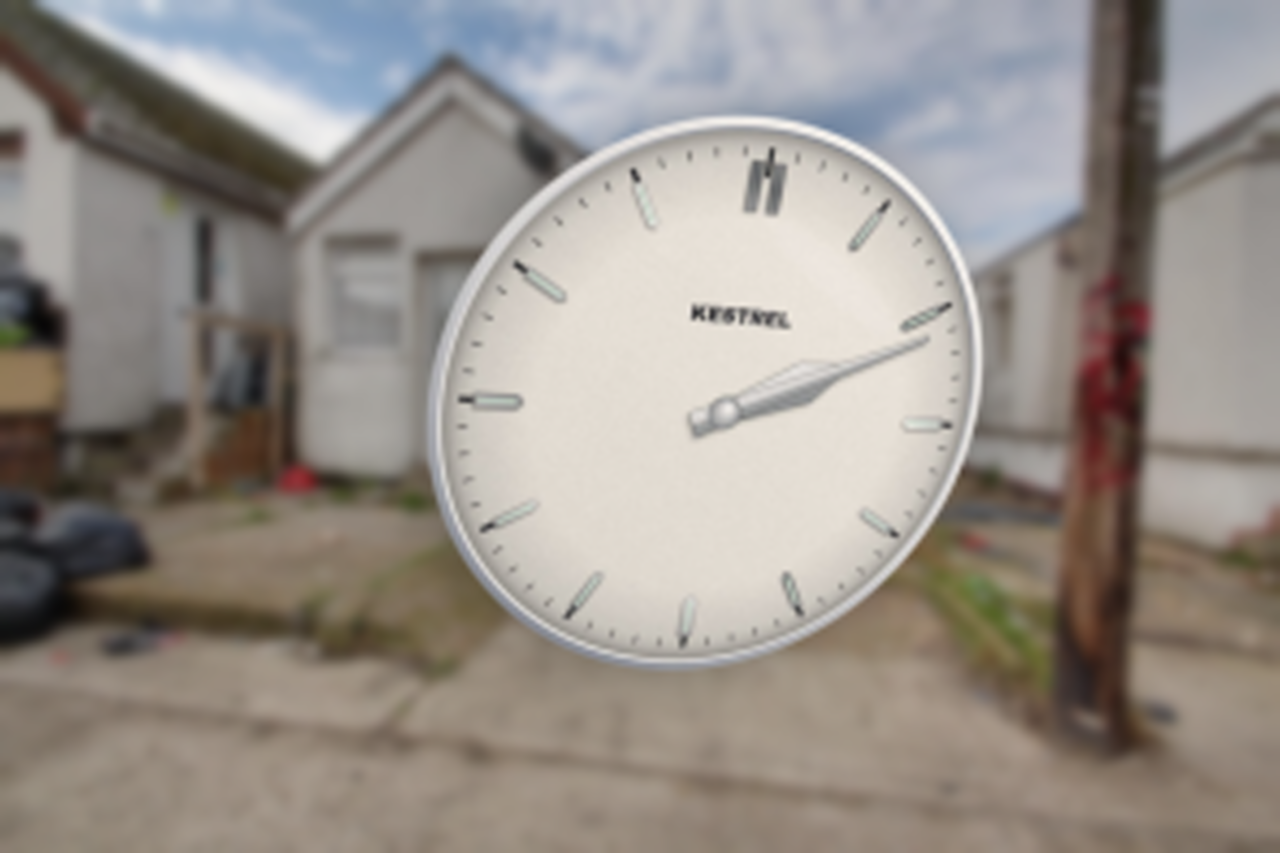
2.11
